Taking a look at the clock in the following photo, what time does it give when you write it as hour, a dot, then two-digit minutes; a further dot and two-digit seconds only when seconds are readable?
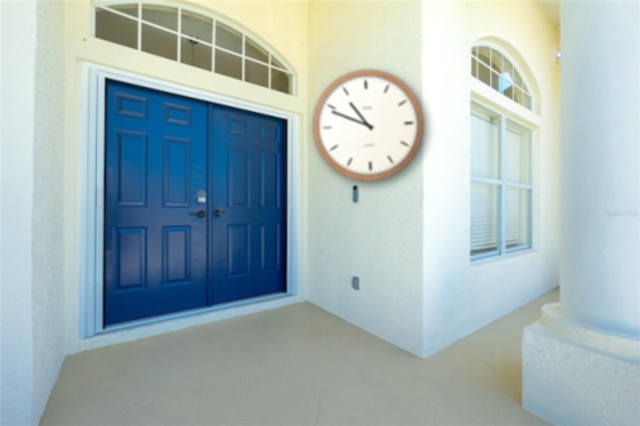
10.49
